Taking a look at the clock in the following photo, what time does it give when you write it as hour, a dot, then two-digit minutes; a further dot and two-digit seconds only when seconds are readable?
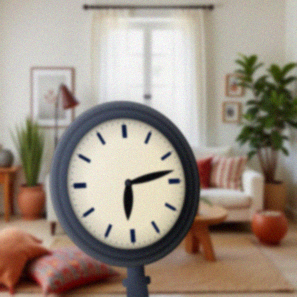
6.13
